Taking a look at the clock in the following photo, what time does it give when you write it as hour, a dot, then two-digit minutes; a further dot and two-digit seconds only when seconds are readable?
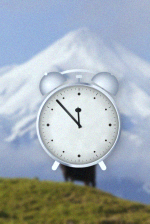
11.53
